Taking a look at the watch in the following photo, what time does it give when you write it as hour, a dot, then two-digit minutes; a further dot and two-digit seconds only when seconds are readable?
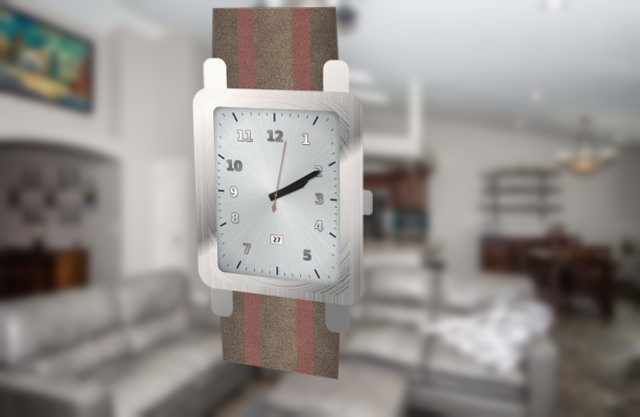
2.10.02
